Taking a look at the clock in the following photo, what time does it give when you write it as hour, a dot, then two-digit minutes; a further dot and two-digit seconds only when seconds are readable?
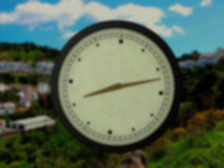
8.12
